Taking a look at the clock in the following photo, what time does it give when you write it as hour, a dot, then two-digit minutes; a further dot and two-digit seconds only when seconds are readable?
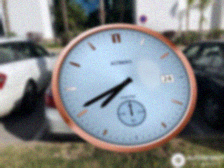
7.41
